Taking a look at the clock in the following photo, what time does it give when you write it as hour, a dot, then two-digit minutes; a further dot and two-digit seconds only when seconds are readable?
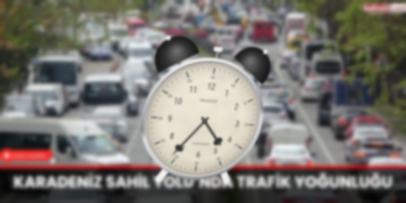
4.36
